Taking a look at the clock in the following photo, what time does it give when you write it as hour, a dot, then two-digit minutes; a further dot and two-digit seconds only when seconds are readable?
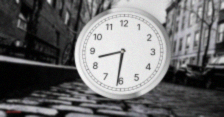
8.31
